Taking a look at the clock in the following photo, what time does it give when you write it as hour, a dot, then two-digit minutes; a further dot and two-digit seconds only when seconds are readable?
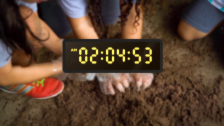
2.04.53
